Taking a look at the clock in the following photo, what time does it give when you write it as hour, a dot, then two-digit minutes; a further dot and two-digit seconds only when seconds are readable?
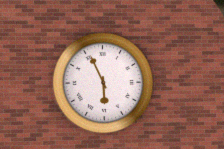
5.56
